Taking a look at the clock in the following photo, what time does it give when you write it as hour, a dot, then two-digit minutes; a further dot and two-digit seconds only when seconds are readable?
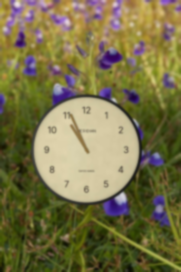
10.56
